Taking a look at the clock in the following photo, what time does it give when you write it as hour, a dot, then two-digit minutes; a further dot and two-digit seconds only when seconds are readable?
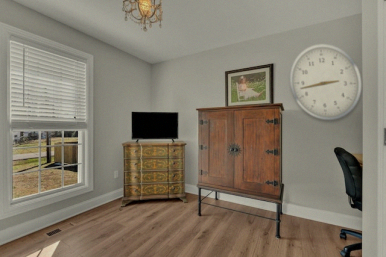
2.43
